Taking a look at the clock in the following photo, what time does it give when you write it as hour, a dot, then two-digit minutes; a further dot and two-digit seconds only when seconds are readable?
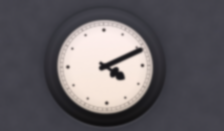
4.11
